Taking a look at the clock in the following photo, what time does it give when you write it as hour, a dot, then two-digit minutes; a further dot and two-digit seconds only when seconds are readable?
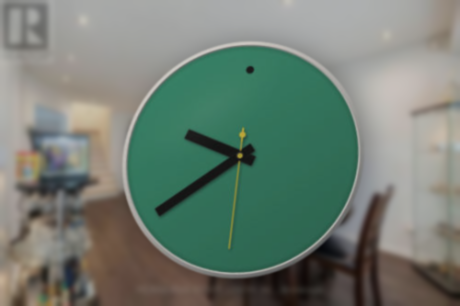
9.38.30
